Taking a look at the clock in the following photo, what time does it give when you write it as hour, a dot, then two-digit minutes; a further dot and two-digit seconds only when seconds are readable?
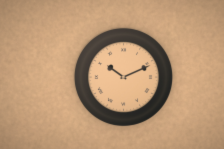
10.11
